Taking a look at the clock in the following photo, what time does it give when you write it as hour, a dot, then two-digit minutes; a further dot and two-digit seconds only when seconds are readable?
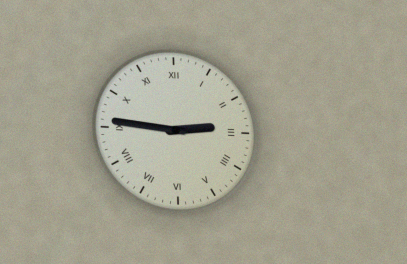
2.46
